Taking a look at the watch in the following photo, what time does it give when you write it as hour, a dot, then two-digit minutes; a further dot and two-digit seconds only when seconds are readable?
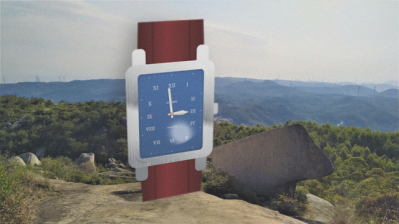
2.59
